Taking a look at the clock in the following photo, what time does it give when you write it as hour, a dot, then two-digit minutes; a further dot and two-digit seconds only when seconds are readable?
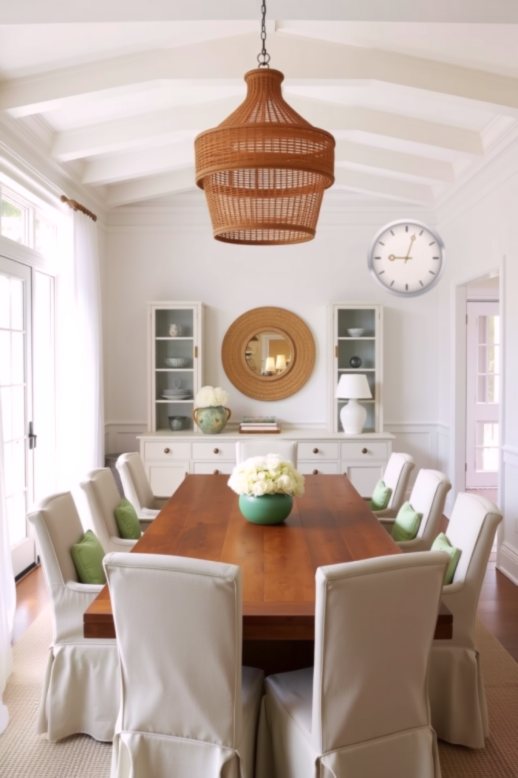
9.03
